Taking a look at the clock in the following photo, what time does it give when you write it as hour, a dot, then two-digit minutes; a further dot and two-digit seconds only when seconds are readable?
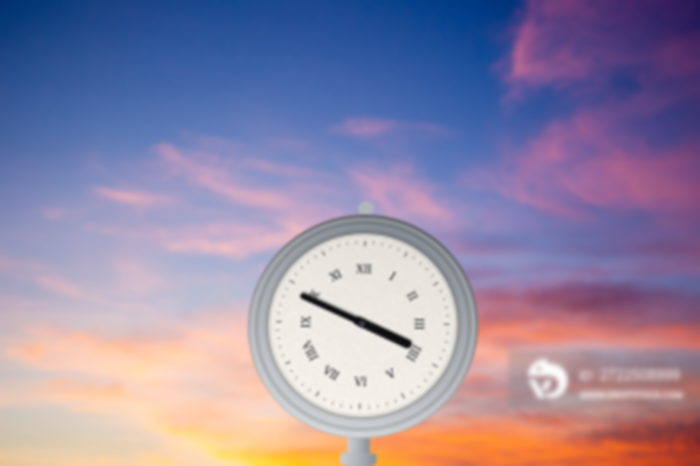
3.49
